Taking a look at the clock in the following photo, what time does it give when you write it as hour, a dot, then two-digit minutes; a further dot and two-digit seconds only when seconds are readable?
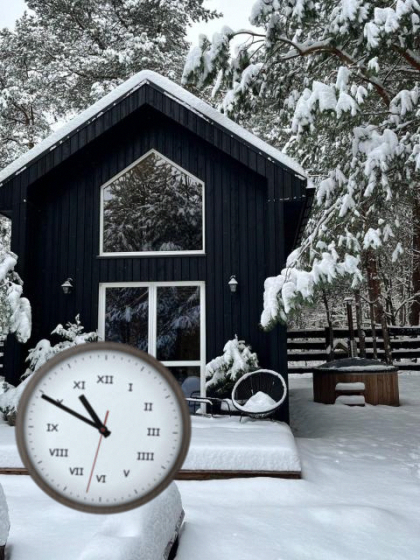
10.49.32
